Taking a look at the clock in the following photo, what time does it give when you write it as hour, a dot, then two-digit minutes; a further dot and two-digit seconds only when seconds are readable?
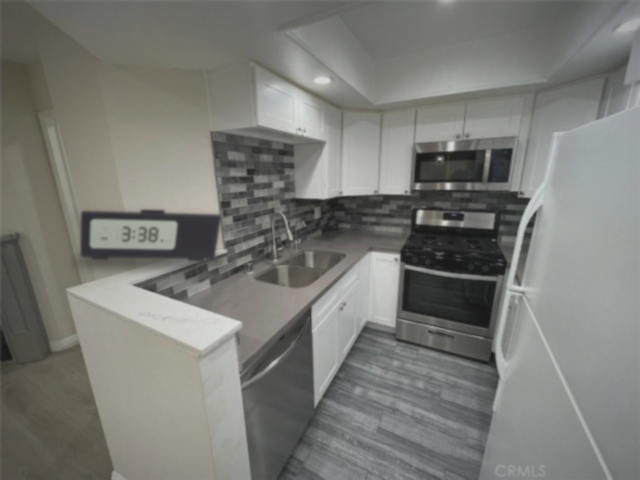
3.38
